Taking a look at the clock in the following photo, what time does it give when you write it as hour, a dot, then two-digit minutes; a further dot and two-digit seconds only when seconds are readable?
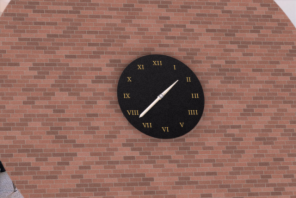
1.38
